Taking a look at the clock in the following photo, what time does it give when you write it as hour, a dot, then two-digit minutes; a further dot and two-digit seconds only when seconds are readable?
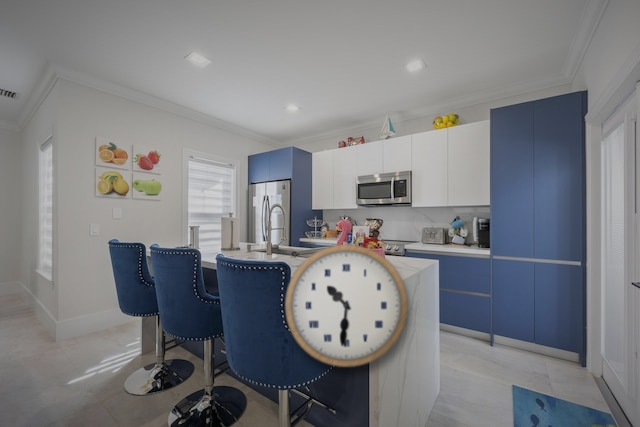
10.31
